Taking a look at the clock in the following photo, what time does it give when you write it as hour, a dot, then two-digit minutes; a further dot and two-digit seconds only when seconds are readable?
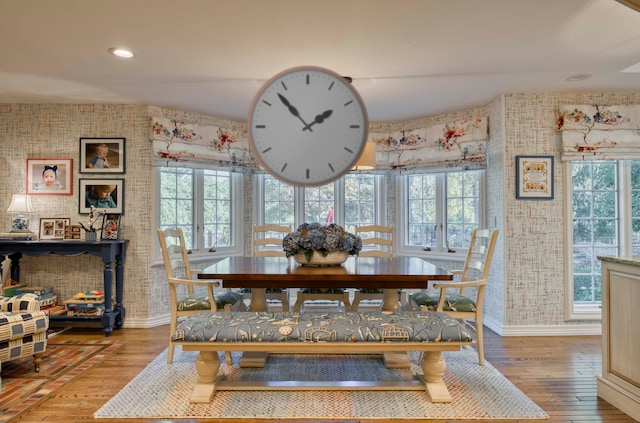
1.53
